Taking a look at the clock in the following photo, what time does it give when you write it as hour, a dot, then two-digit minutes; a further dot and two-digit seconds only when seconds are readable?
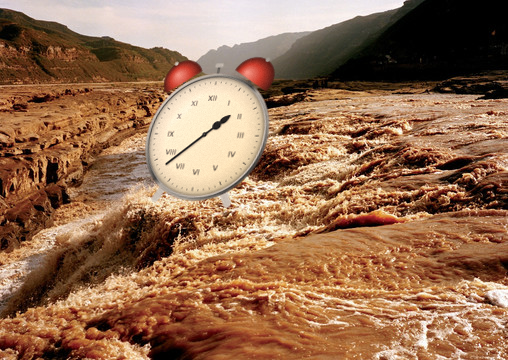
1.38
